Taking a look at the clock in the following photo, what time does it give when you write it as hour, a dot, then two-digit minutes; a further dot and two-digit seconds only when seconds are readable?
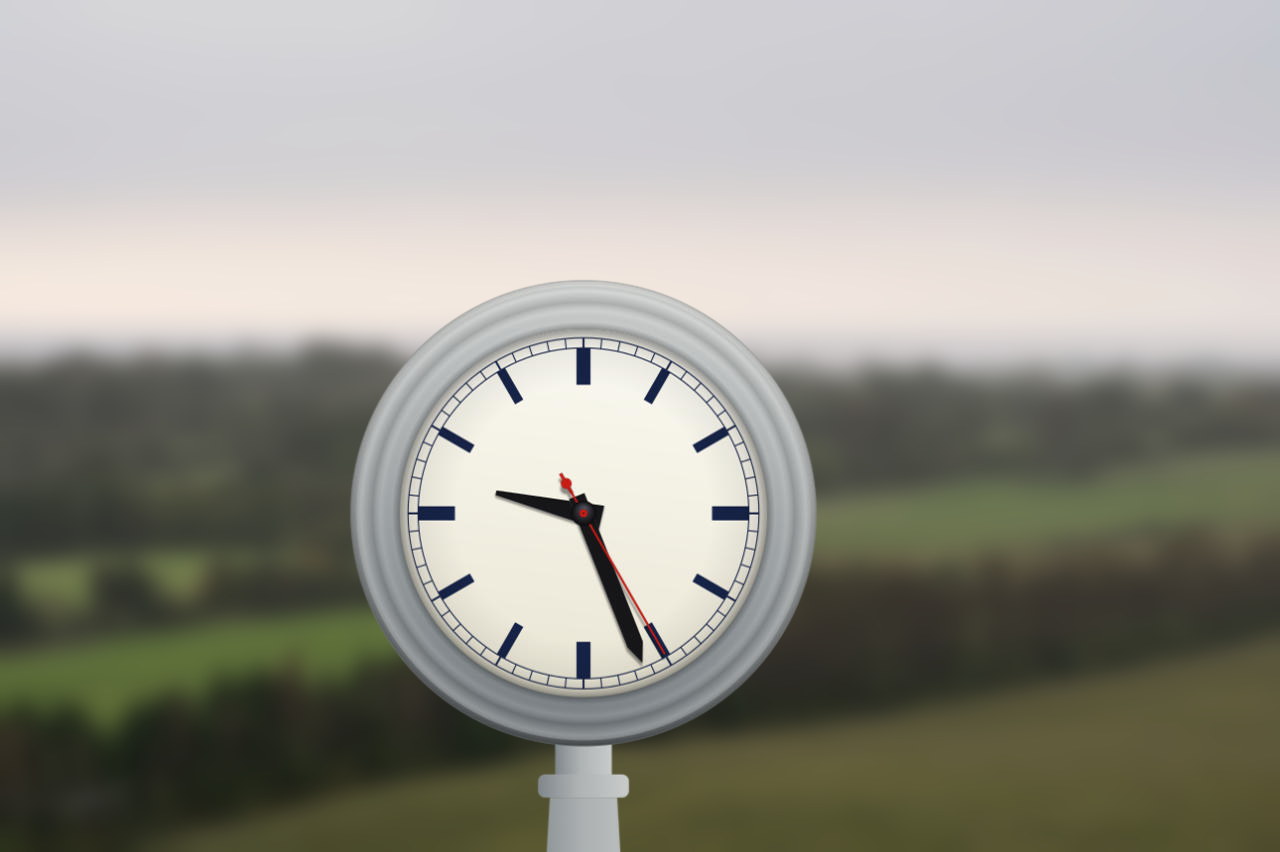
9.26.25
